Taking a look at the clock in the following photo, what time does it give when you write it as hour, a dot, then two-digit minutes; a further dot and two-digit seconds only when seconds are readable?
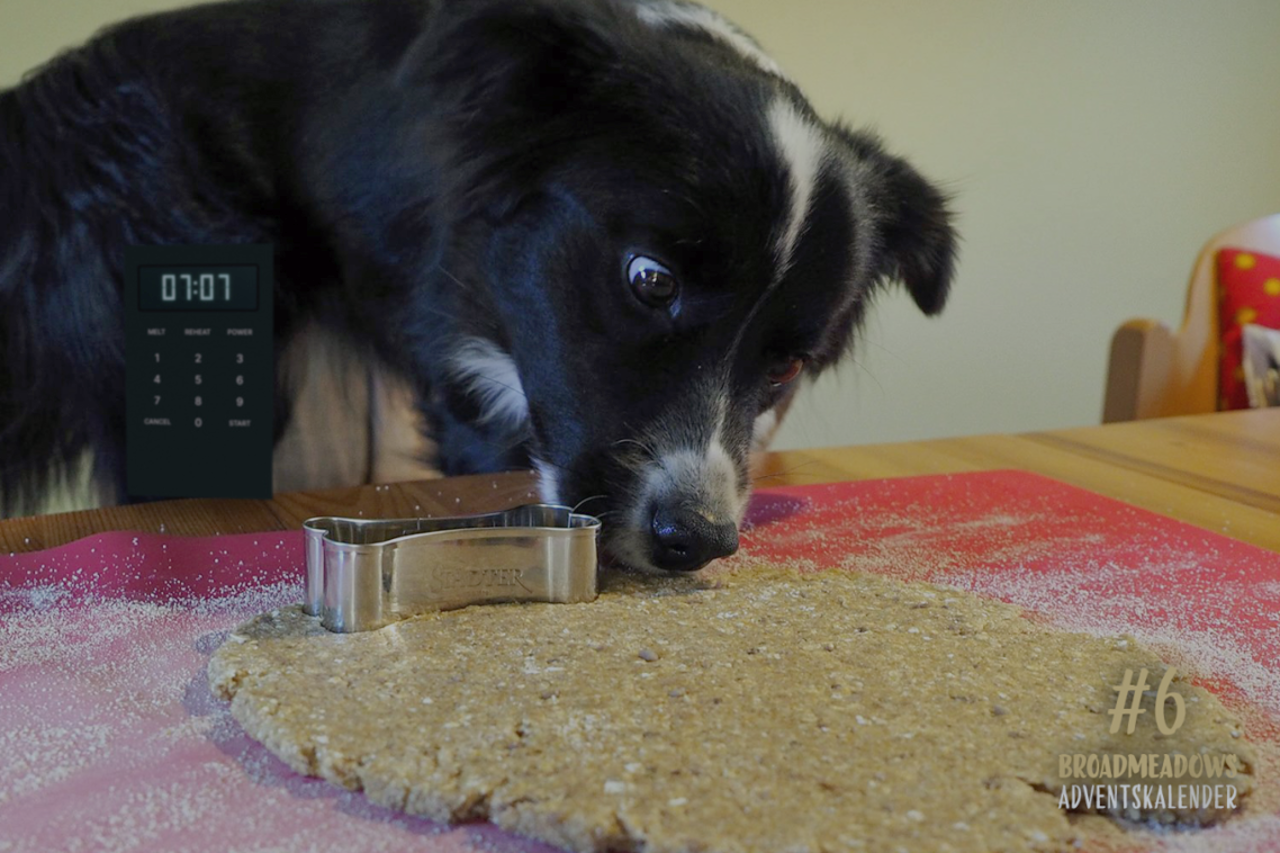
7.07
